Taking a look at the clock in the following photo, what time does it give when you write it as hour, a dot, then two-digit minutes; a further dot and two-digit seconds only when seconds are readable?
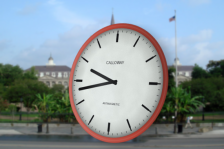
9.43
